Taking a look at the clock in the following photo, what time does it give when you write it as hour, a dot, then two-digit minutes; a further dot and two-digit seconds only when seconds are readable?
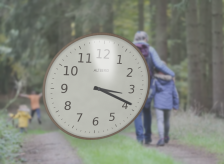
3.19
